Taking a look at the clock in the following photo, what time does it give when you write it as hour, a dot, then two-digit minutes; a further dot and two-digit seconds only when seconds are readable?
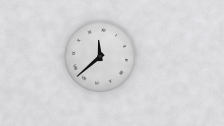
11.37
